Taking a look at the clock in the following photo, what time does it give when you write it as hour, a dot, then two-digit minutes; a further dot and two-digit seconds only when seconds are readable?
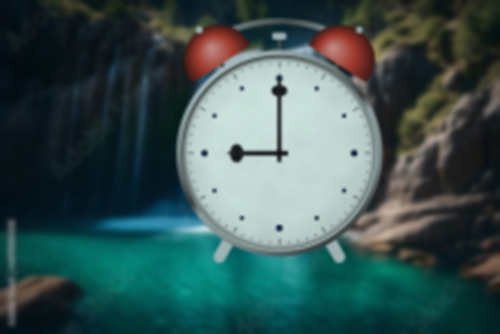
9.00
